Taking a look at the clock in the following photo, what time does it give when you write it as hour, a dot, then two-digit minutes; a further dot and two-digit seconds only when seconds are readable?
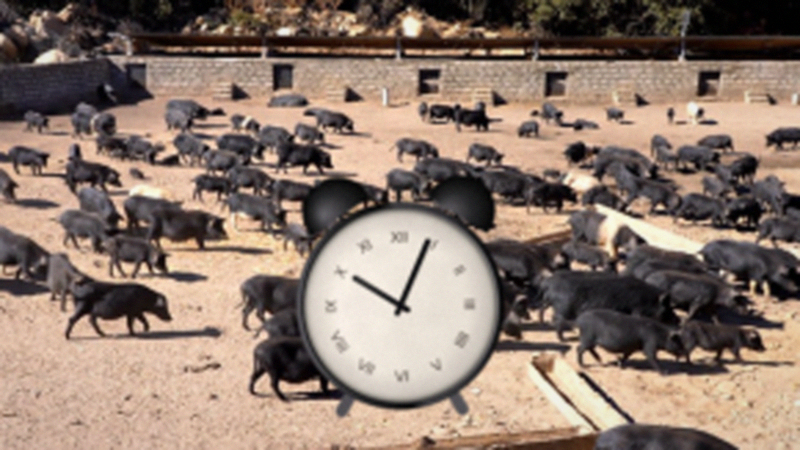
10.04
